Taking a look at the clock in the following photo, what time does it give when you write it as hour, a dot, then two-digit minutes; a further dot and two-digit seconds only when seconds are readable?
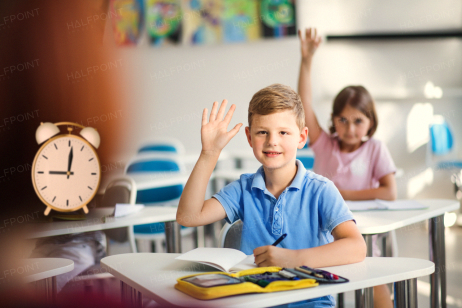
9.01
